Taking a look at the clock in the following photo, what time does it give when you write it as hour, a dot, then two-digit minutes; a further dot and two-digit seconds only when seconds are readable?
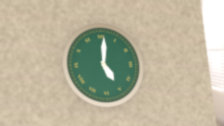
5.01
